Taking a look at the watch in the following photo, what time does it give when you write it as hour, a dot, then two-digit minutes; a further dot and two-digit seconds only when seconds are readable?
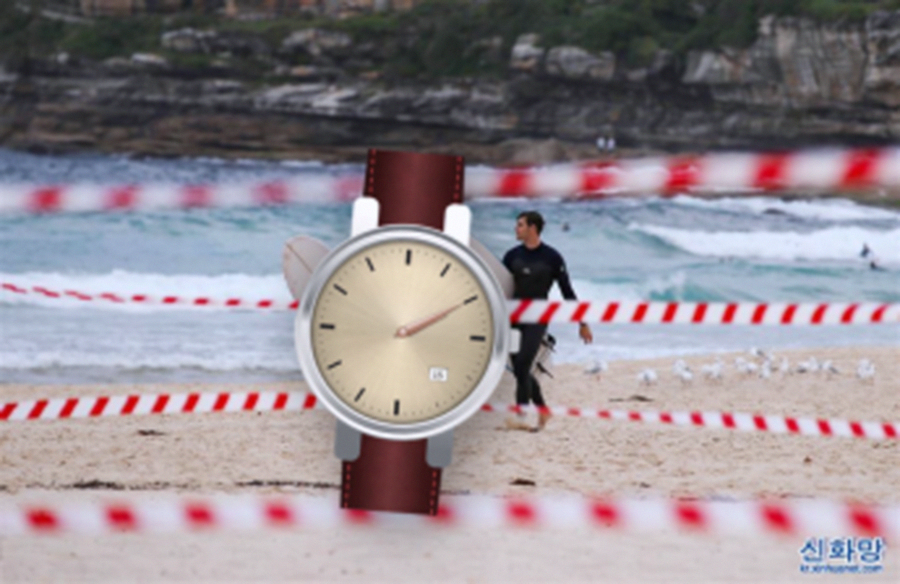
2.10
